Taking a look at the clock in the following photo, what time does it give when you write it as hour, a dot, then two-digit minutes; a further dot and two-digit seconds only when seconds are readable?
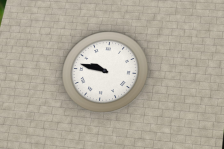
9.47
